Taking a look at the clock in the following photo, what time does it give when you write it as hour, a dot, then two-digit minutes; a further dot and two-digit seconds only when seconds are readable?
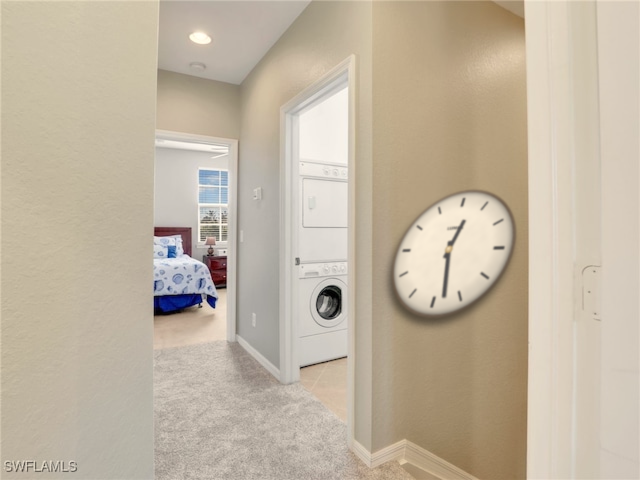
12.28
